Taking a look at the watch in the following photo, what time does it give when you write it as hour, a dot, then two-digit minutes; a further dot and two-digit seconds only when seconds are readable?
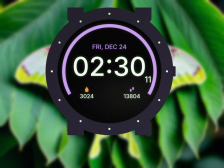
2.30.11
